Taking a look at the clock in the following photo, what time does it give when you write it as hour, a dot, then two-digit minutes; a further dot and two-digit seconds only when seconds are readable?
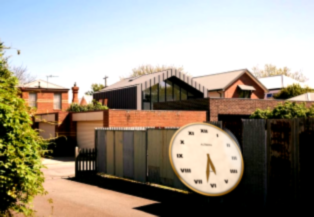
5.32
